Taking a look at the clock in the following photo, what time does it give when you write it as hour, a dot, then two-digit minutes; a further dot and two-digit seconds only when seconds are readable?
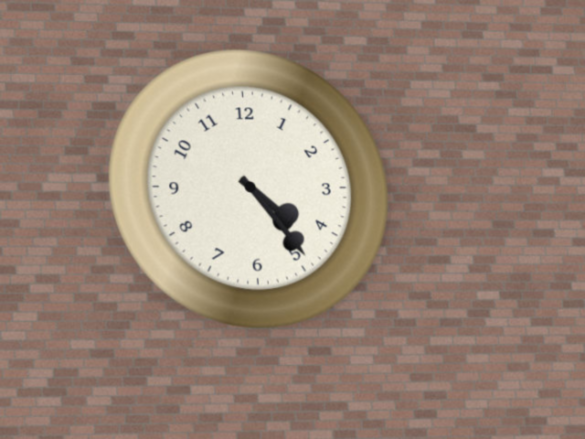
4.24
